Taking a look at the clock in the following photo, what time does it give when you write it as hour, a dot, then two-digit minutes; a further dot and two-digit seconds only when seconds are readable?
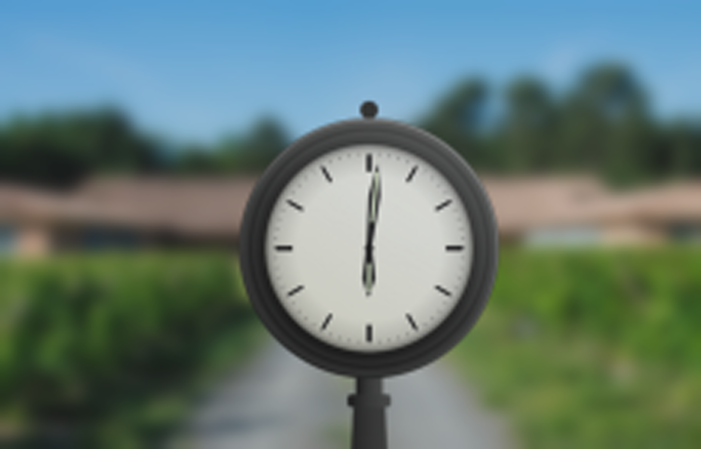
6.01
